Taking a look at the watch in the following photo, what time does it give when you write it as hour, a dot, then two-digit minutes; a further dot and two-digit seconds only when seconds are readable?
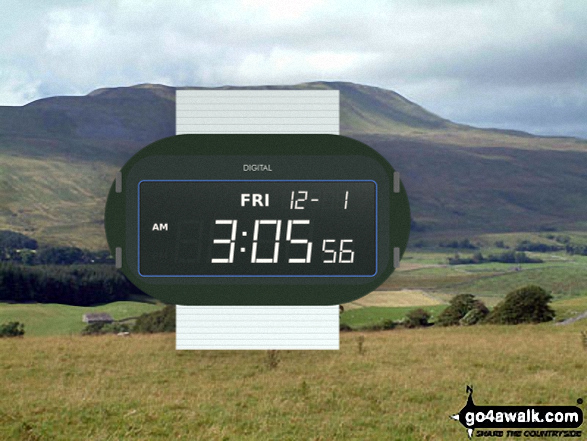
3.05.56
